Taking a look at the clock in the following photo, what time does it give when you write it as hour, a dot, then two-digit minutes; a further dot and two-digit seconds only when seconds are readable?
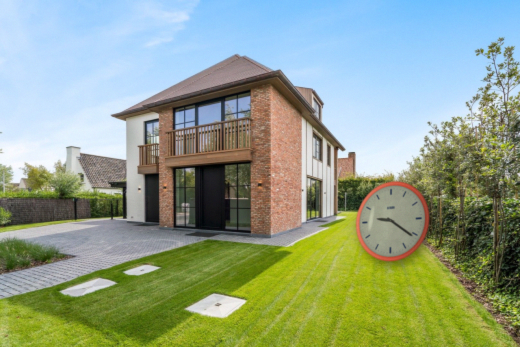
9.21
